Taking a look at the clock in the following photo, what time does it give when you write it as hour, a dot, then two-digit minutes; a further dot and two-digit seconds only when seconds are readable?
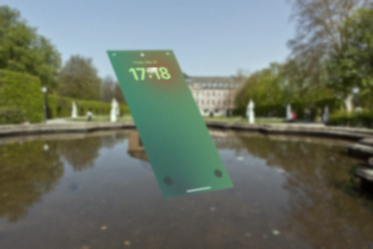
17.18
